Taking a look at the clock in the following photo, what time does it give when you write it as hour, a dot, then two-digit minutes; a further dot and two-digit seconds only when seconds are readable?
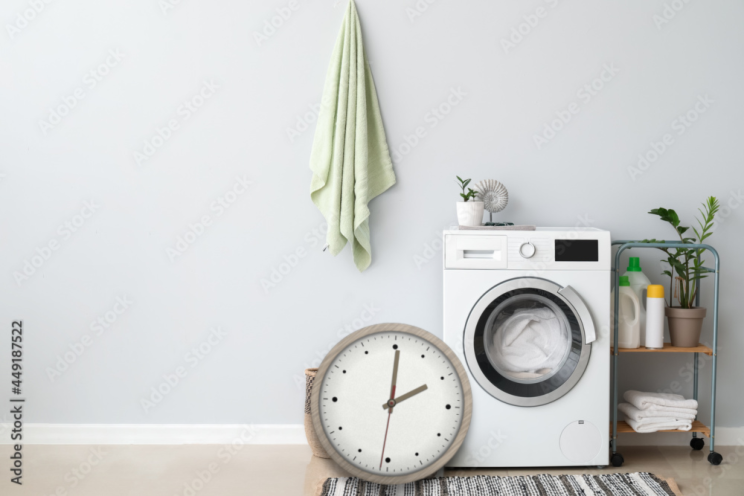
2.00.31
